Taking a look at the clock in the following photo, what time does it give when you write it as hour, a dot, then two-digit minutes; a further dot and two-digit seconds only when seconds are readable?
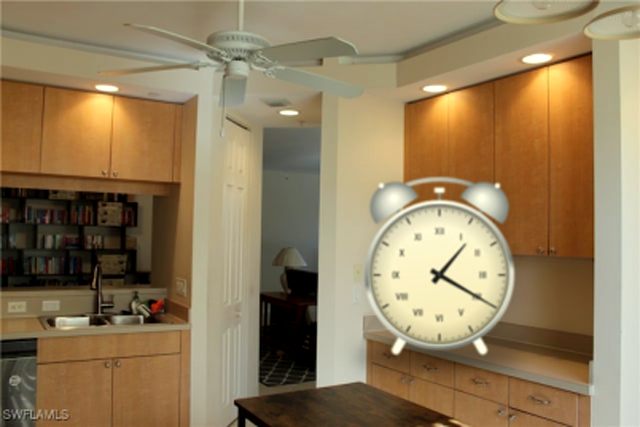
1.20
